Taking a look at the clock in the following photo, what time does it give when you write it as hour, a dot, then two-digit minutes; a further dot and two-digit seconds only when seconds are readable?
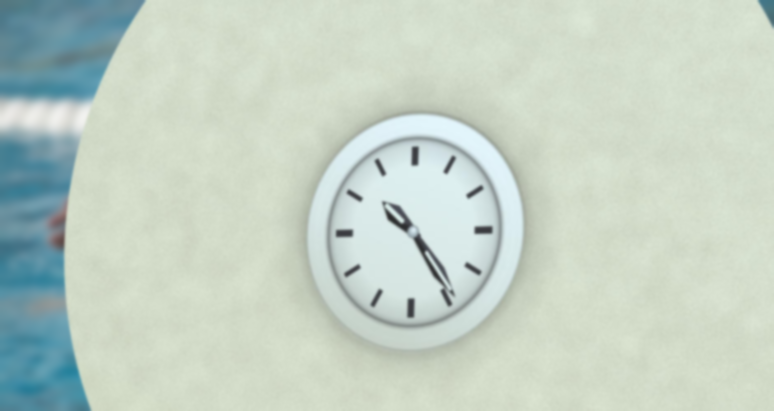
10.24
